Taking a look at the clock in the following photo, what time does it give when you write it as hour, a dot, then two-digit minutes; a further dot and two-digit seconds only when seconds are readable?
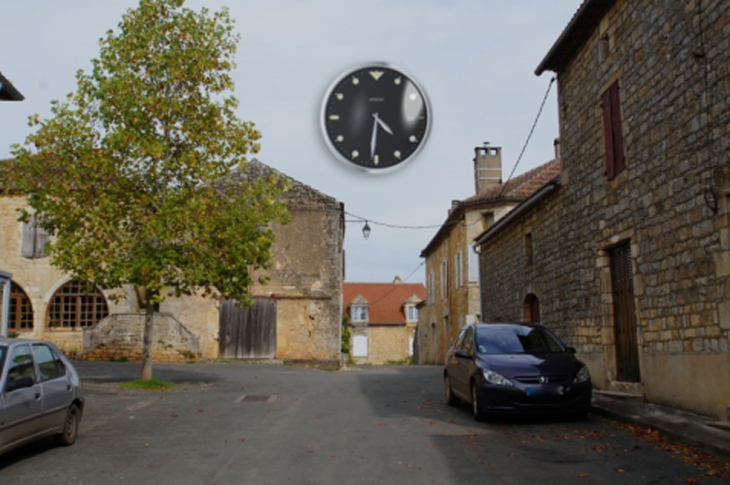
4.31
